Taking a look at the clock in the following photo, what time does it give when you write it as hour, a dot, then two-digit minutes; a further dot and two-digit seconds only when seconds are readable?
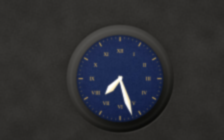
7.27
